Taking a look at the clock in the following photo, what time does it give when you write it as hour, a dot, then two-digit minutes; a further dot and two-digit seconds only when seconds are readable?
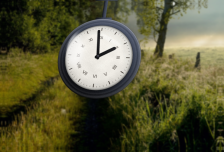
1.59
